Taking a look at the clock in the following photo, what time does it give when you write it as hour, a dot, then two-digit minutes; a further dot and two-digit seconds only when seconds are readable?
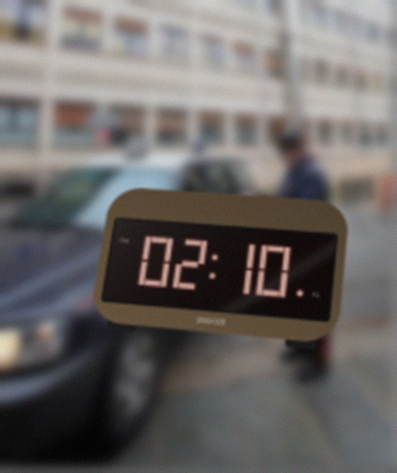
2.10
